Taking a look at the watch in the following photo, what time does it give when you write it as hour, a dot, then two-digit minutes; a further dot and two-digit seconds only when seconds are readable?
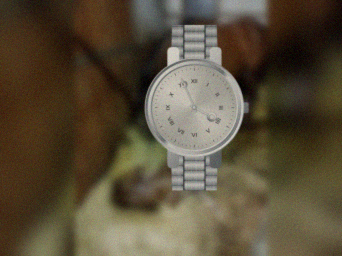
3.56
